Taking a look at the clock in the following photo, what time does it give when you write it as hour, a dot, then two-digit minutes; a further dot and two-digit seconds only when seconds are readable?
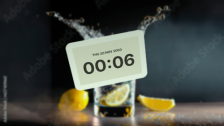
0.06
